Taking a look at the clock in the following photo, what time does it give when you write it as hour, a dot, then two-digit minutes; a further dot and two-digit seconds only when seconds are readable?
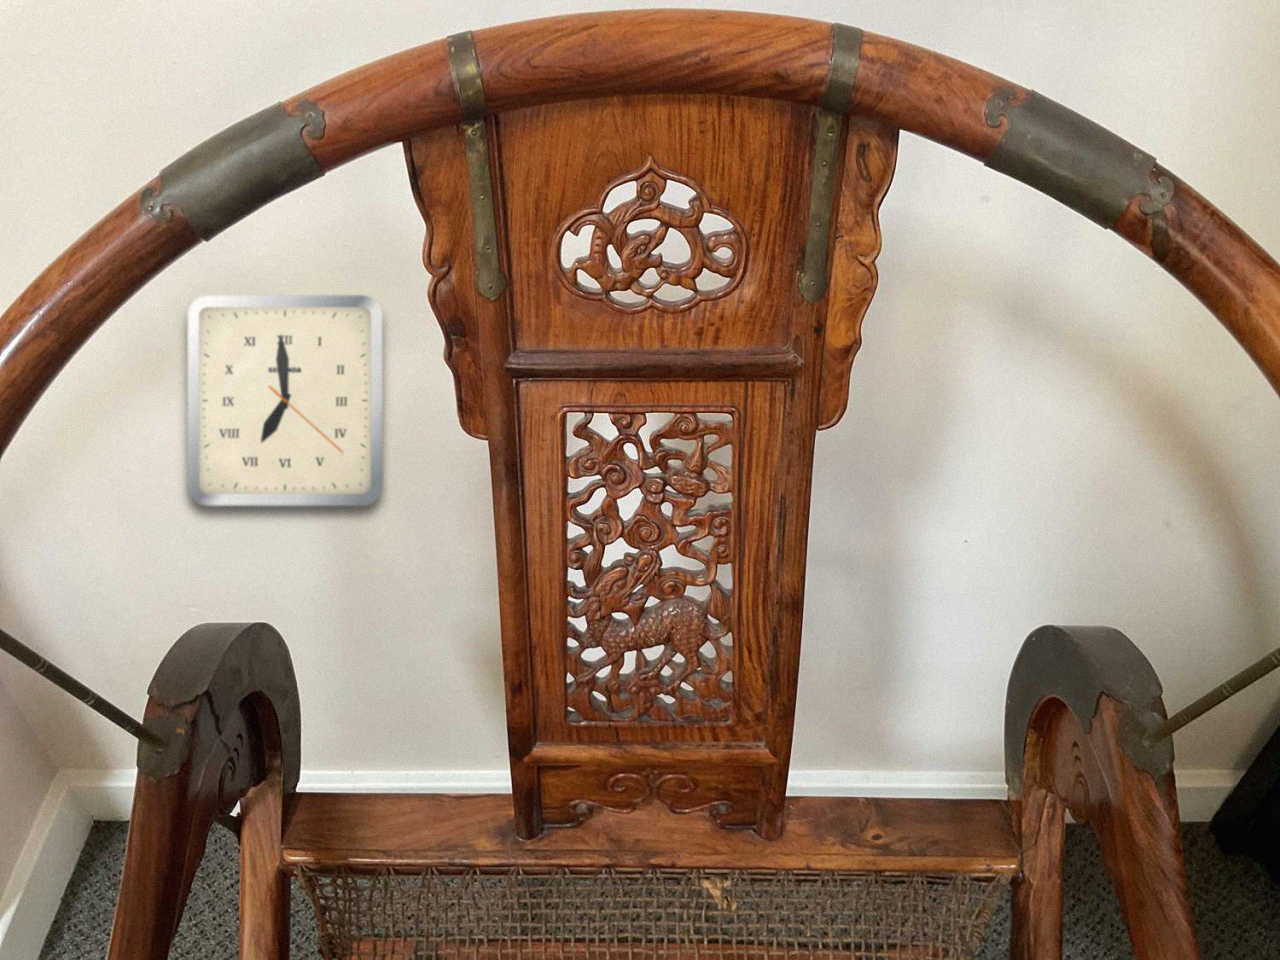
6.59.22
